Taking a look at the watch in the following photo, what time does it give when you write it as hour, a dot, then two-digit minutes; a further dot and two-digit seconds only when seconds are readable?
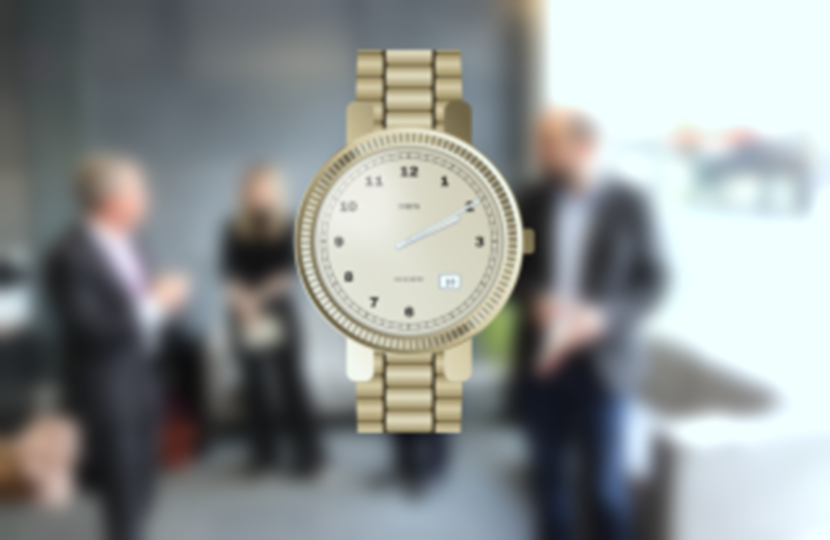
2.10
